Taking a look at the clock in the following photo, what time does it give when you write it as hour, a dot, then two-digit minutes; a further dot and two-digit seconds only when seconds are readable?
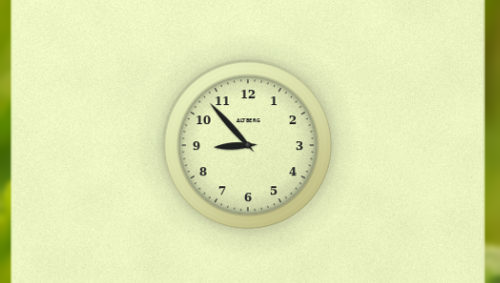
8.53
